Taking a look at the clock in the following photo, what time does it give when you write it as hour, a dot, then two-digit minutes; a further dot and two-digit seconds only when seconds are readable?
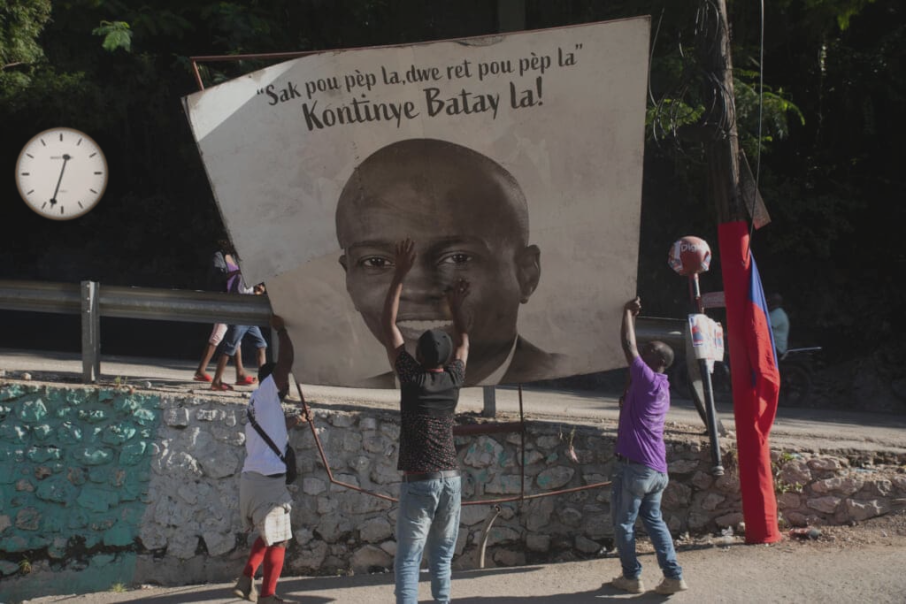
12.33
